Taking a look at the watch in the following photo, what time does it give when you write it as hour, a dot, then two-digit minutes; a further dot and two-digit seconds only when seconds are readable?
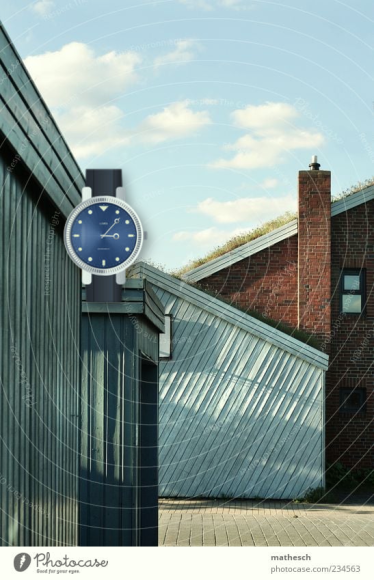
3.07
